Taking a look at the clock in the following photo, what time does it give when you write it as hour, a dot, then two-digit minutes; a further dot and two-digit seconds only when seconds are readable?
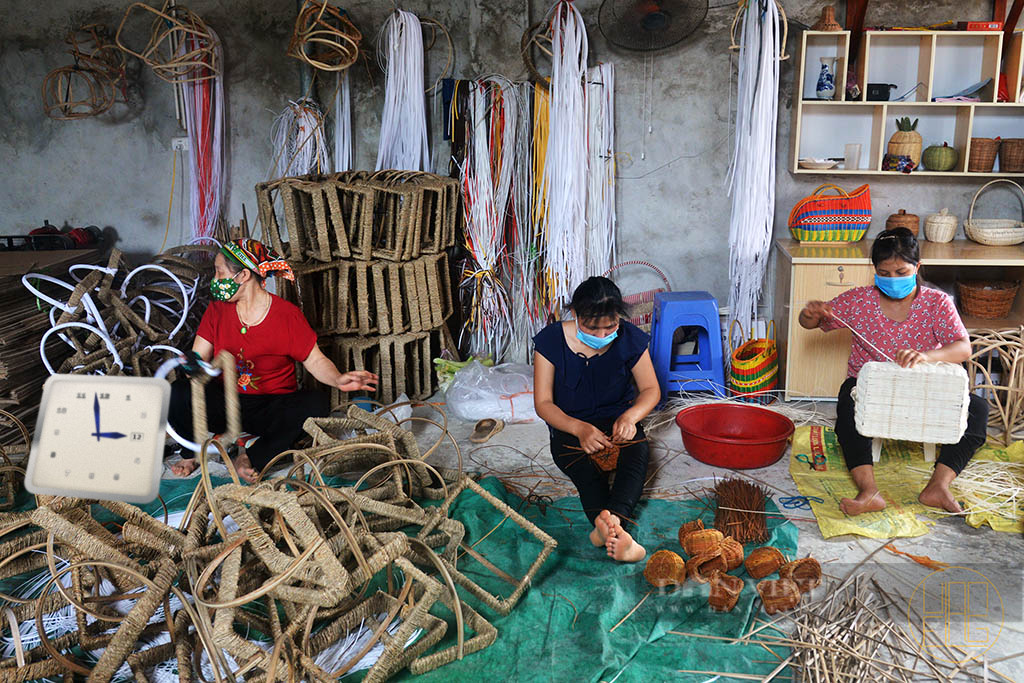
2.58
